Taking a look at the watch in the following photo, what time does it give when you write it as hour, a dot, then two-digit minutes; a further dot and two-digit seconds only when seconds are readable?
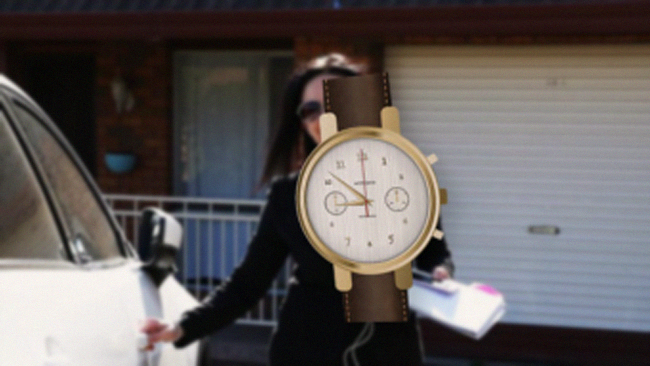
8.52
